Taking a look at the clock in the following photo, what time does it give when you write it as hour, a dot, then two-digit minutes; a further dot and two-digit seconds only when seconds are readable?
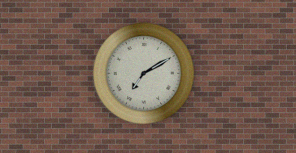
7.10
